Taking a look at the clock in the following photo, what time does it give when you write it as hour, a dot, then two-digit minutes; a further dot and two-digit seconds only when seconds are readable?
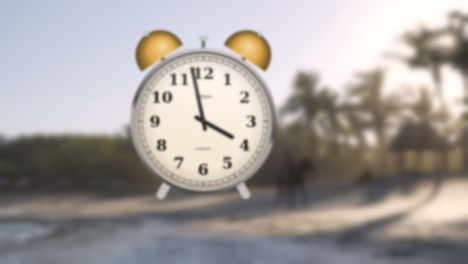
3.58
